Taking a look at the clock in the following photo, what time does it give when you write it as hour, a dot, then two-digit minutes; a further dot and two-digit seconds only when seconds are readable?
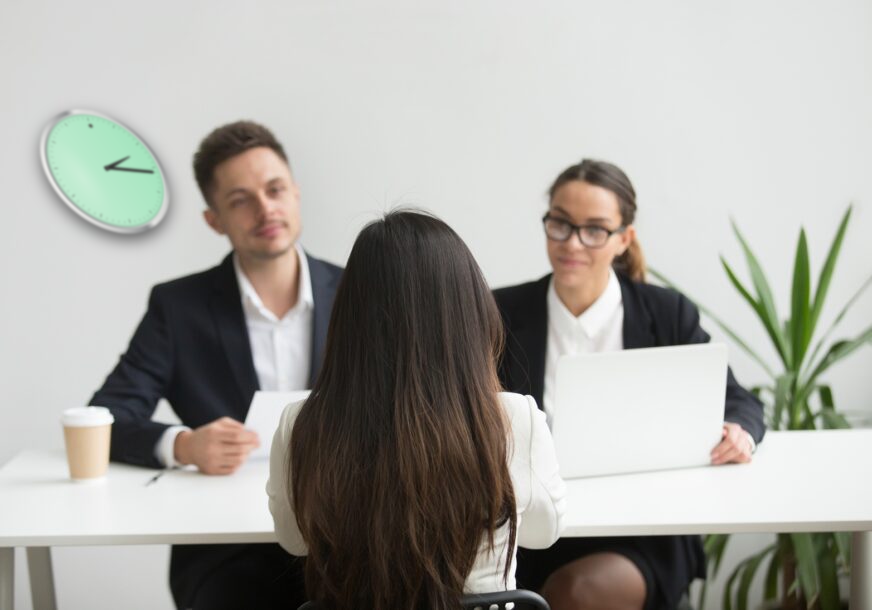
2.16
